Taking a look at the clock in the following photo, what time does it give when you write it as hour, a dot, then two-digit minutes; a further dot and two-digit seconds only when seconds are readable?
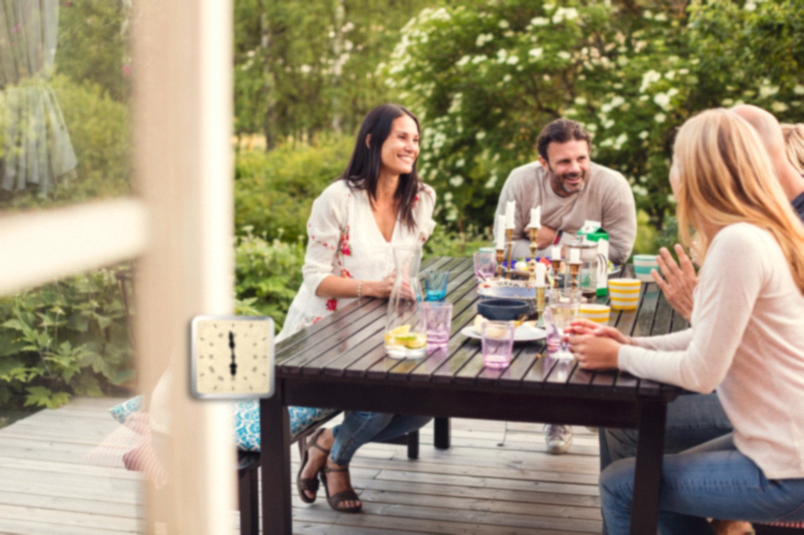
5.59
